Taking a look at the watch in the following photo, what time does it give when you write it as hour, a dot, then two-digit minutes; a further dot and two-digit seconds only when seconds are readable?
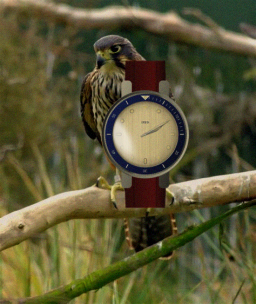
2.10
